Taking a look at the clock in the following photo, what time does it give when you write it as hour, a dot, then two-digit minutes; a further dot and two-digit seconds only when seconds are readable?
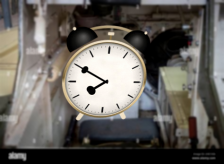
7.50
